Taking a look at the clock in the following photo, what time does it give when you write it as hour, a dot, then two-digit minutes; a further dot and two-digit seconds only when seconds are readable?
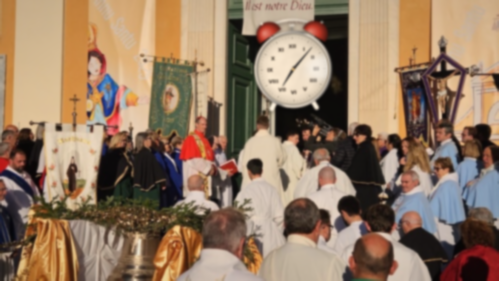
7.07
